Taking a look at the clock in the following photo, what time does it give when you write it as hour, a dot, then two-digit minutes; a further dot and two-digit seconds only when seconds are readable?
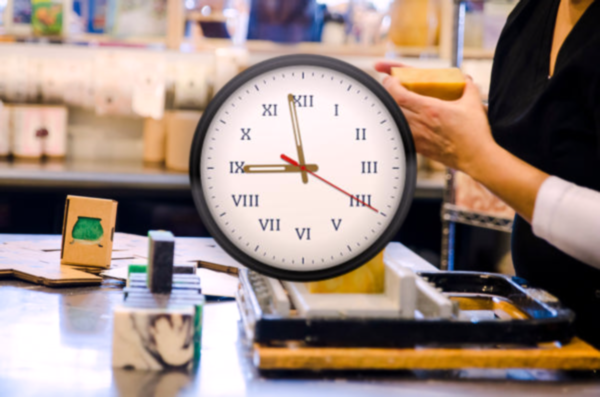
8.58.20
